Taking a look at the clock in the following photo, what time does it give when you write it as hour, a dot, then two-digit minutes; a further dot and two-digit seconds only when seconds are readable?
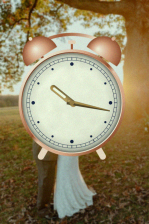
10.17
